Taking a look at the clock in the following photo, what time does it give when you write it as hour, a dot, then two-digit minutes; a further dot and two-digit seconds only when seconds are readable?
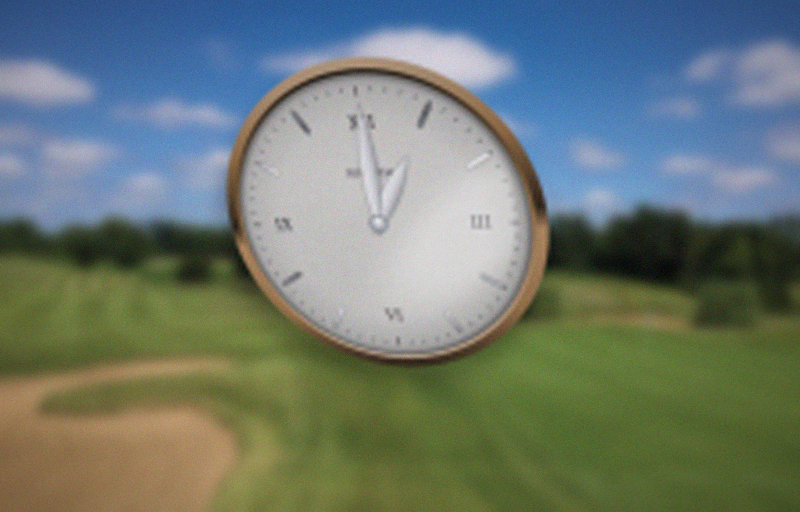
1.00
